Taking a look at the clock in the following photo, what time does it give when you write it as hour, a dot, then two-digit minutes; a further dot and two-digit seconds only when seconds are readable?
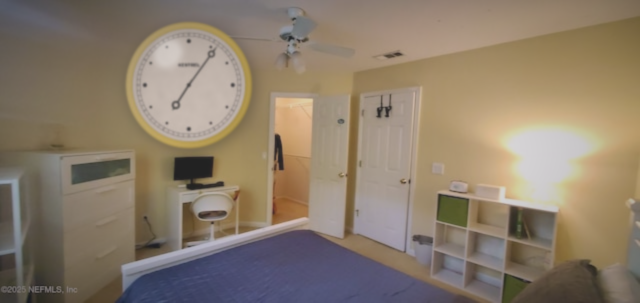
7.06
